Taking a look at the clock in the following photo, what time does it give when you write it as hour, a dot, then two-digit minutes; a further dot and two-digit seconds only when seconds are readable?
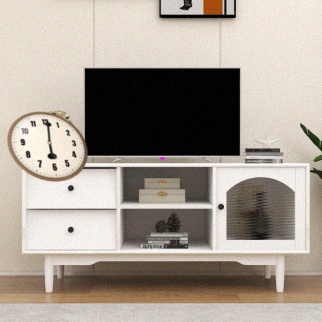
6.01
